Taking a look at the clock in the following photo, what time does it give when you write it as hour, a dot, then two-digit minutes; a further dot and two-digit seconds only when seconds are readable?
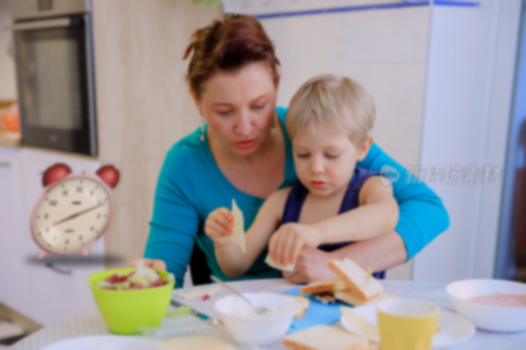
8.11
